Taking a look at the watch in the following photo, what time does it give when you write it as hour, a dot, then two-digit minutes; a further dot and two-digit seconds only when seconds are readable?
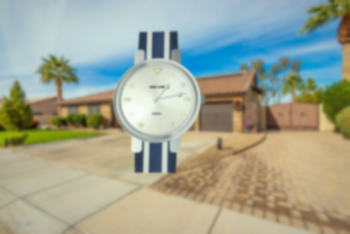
1.13
